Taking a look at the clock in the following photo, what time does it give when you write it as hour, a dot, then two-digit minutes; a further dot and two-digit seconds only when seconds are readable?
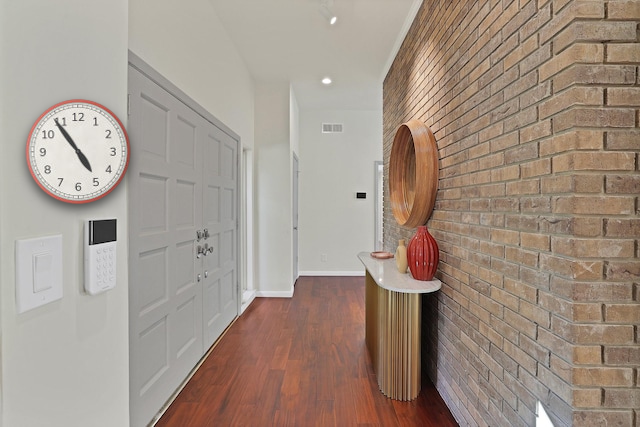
4.54
